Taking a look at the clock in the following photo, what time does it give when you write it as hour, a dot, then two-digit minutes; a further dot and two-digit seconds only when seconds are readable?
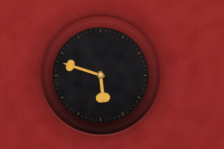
5.48
